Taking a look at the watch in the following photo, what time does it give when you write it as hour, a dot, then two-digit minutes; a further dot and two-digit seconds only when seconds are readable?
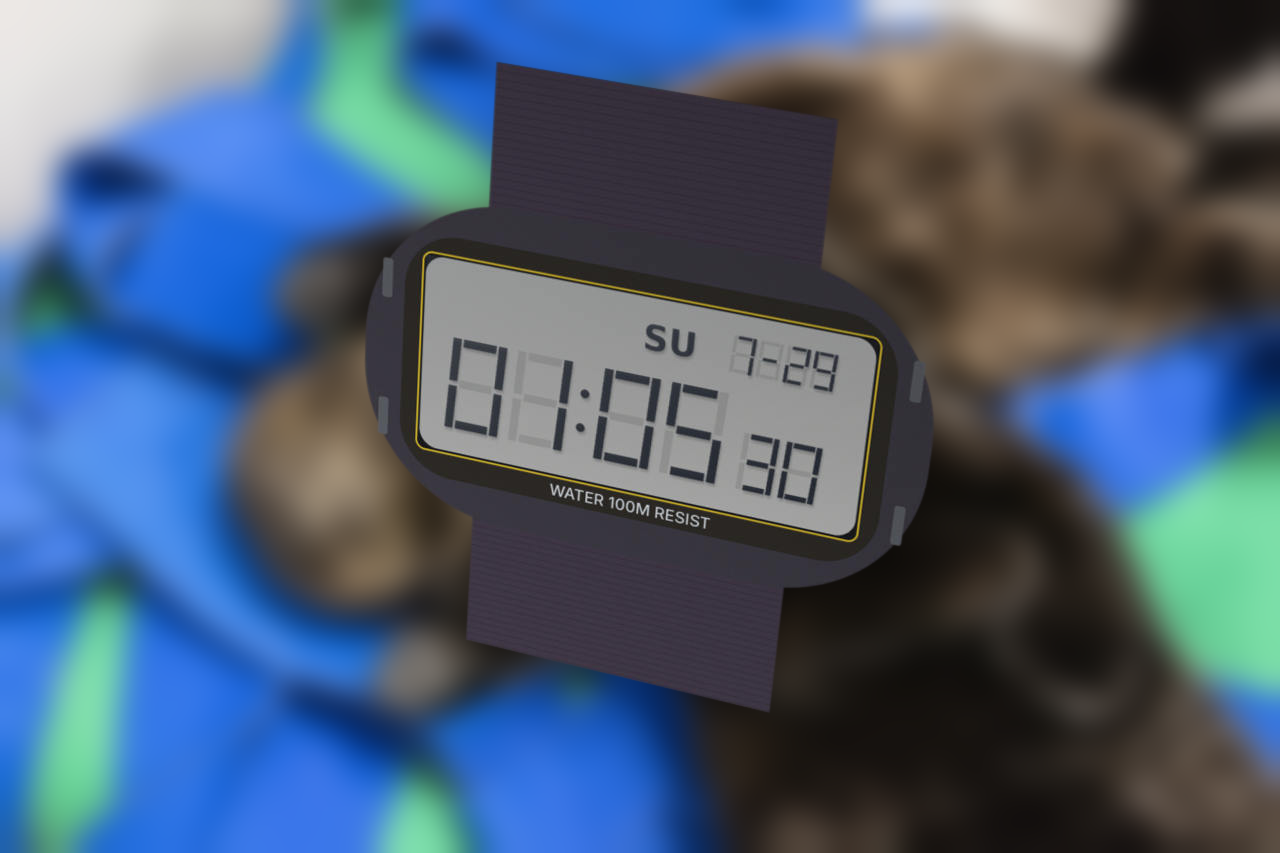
1.05.30
